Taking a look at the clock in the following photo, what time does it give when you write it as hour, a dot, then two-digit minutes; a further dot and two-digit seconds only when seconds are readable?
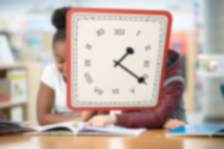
1.21
